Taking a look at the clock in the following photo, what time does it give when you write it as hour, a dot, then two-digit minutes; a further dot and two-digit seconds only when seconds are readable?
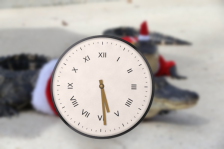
5.29
